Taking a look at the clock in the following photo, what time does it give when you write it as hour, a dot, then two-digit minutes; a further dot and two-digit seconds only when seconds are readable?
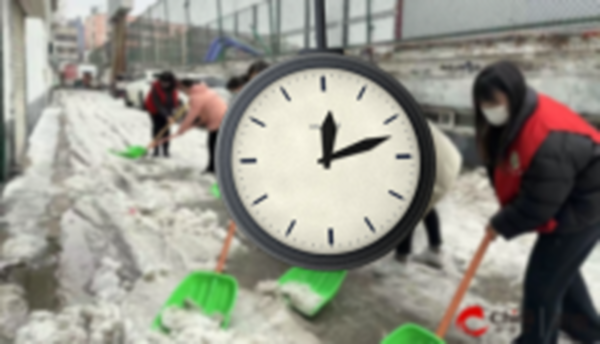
12.12
